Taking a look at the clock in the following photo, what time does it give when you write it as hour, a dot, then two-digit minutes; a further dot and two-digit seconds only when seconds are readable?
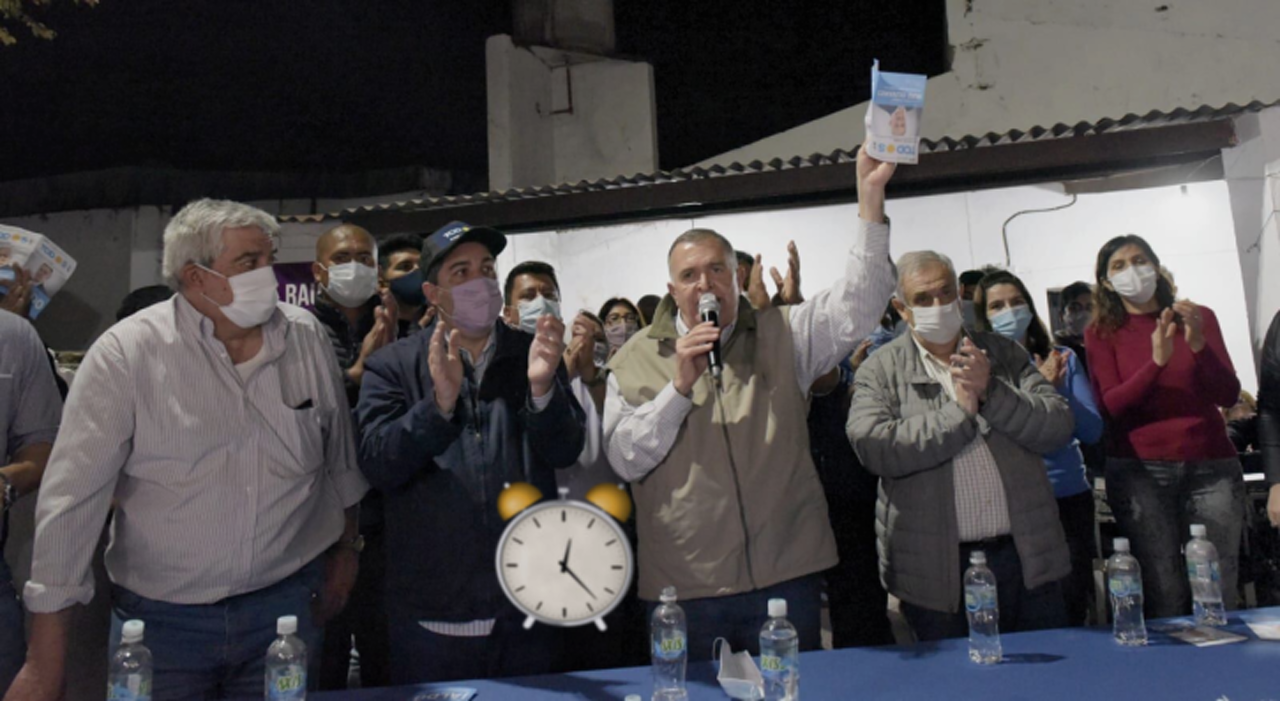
12.23
